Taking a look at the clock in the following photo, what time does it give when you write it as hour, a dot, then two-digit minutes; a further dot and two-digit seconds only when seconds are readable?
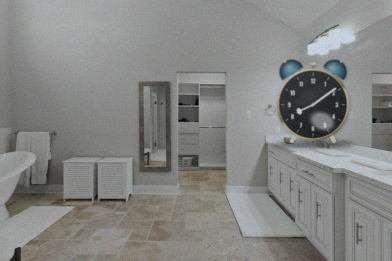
8.09
